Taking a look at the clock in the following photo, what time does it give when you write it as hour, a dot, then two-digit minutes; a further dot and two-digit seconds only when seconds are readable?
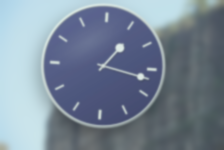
1.17
